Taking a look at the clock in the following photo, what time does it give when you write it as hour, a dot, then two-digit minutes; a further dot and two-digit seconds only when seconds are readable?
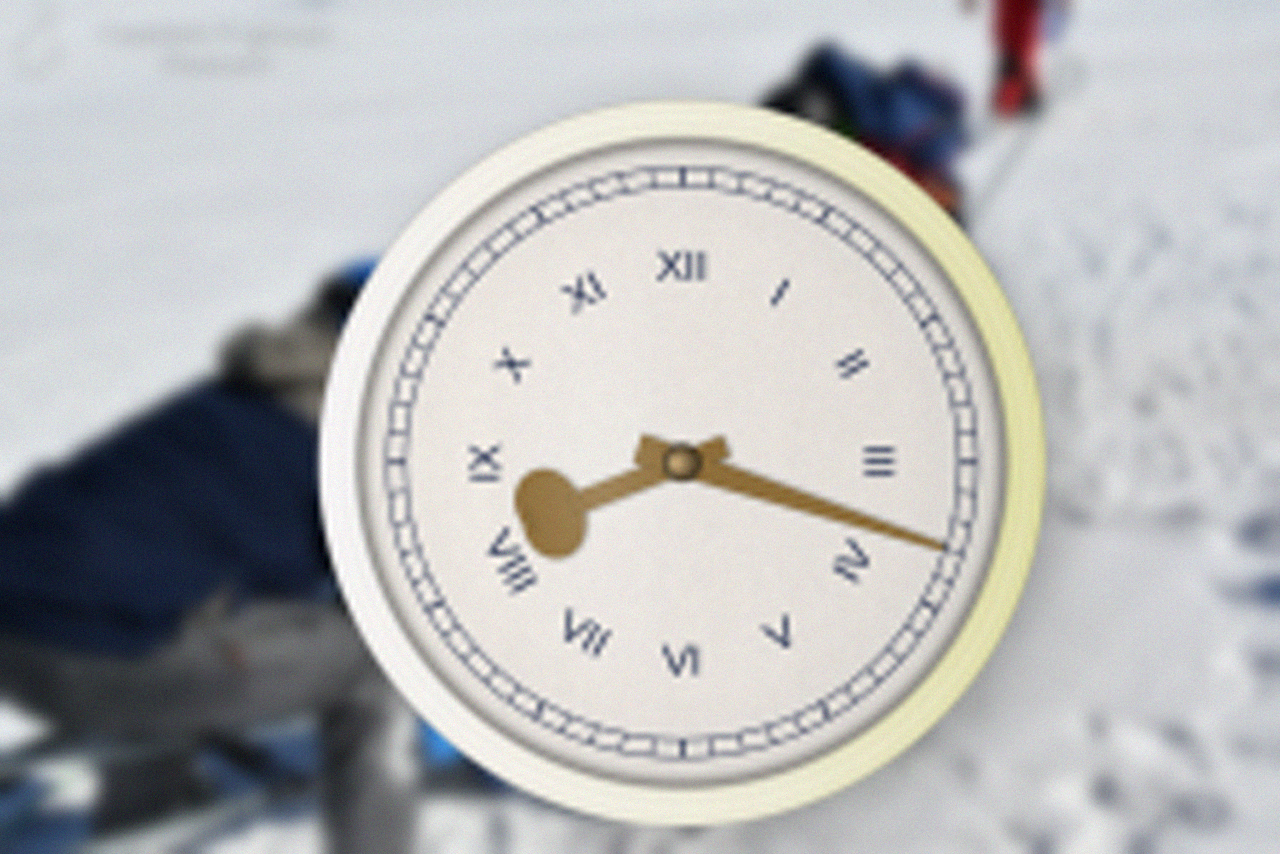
8.18
